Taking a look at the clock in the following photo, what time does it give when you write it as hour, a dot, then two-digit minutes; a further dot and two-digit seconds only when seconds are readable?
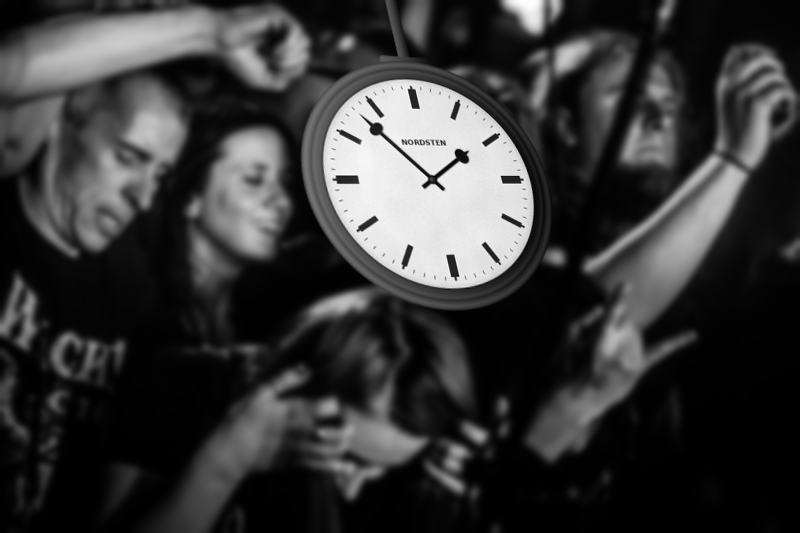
1.53
